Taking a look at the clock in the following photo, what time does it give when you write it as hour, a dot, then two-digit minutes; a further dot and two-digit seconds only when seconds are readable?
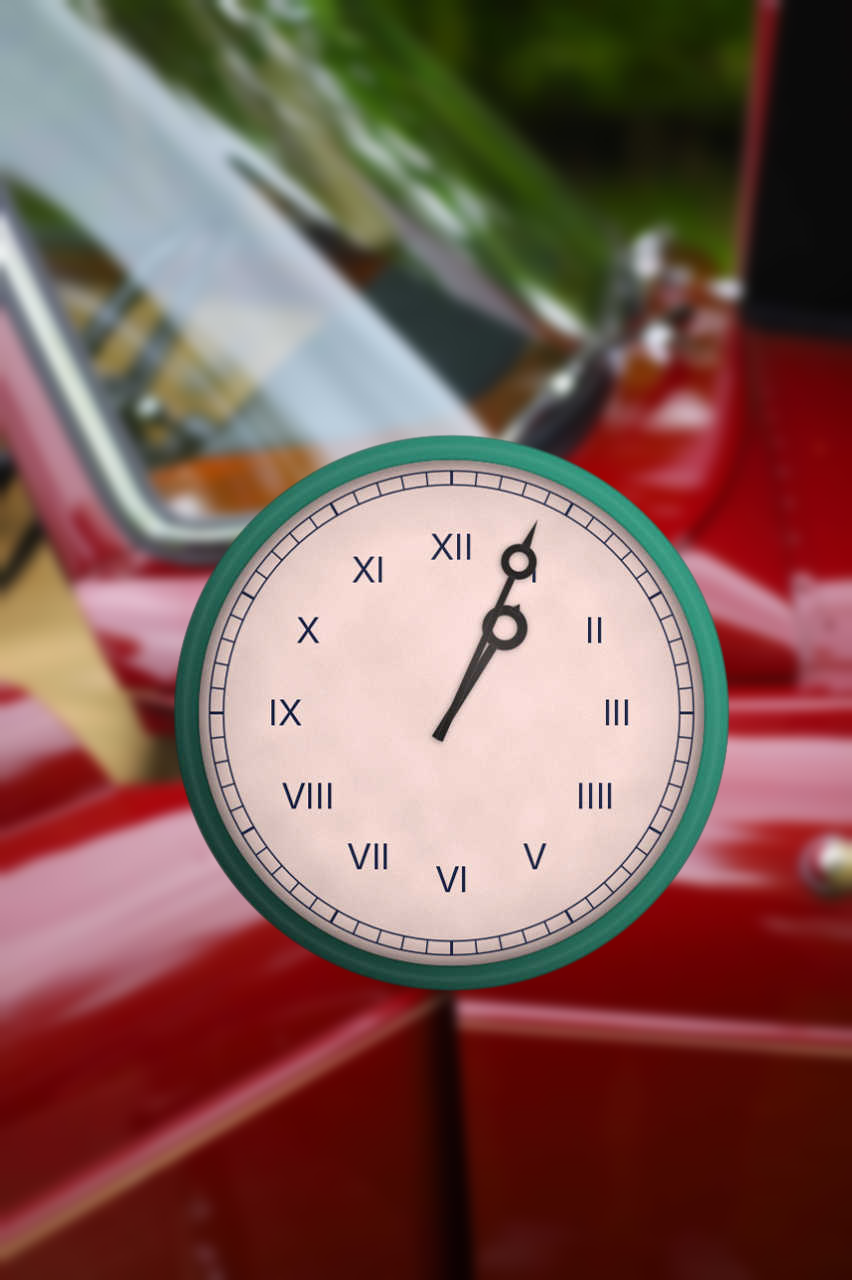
1.04
